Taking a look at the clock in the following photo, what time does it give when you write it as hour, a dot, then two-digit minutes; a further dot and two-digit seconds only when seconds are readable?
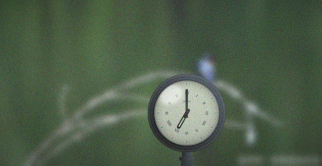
7.00
